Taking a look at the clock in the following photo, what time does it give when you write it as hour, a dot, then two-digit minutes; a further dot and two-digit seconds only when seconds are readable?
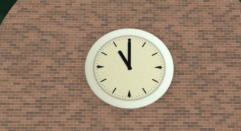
11.00
